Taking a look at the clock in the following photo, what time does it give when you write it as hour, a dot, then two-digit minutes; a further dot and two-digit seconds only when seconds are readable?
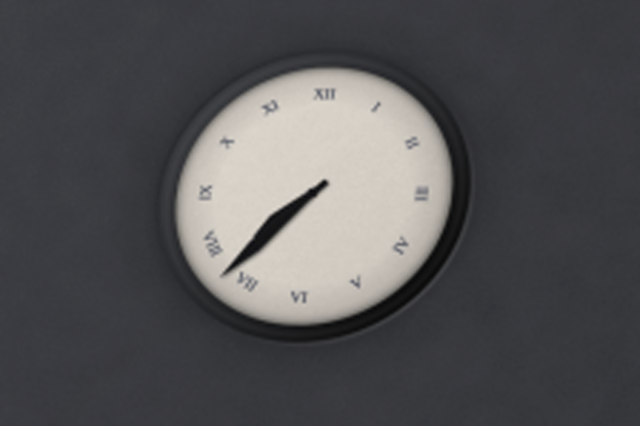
7.37
